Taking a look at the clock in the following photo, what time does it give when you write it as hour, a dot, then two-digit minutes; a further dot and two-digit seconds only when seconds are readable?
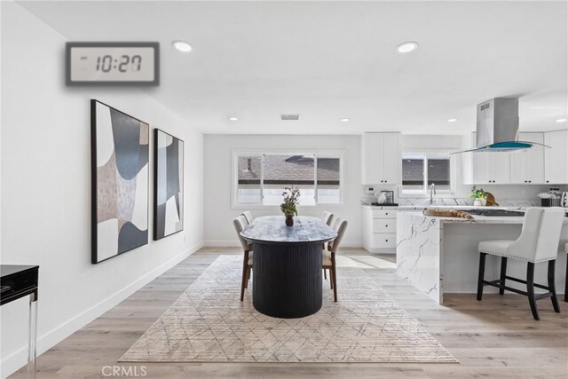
10.27
